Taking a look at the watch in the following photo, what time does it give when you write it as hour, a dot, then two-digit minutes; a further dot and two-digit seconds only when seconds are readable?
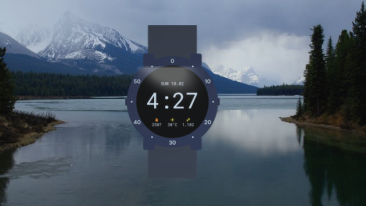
4.27
